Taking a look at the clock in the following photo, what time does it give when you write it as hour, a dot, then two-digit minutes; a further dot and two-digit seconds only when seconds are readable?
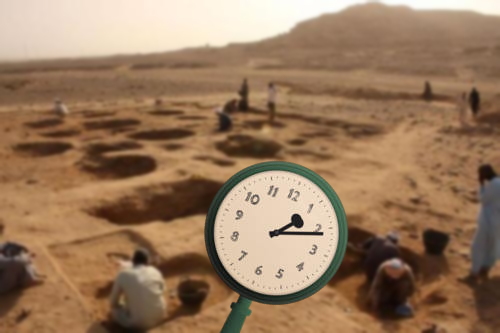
1.11
